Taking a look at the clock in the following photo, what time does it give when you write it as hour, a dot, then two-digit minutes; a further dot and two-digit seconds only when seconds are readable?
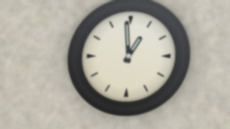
12.59
